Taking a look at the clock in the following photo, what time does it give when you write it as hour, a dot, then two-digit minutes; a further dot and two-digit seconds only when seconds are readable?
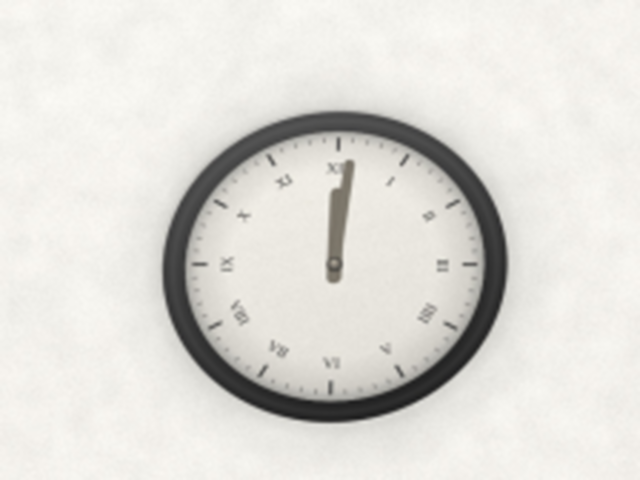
12.01
